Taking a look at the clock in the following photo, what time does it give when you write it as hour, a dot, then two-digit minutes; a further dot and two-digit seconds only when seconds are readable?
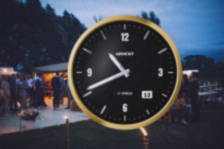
10.41
